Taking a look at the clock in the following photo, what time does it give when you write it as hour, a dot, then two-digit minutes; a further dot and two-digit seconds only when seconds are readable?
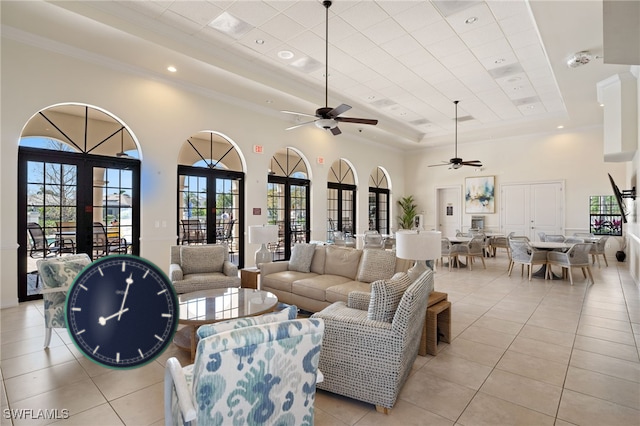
8.02
